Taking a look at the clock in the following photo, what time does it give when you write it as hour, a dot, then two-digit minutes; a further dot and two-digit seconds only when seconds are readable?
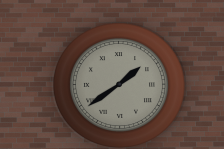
1.39
